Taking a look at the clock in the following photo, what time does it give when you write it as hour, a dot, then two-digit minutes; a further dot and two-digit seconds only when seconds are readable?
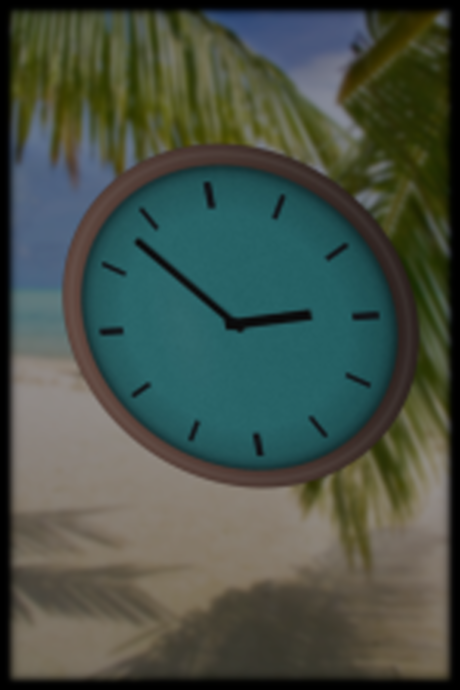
2.53
